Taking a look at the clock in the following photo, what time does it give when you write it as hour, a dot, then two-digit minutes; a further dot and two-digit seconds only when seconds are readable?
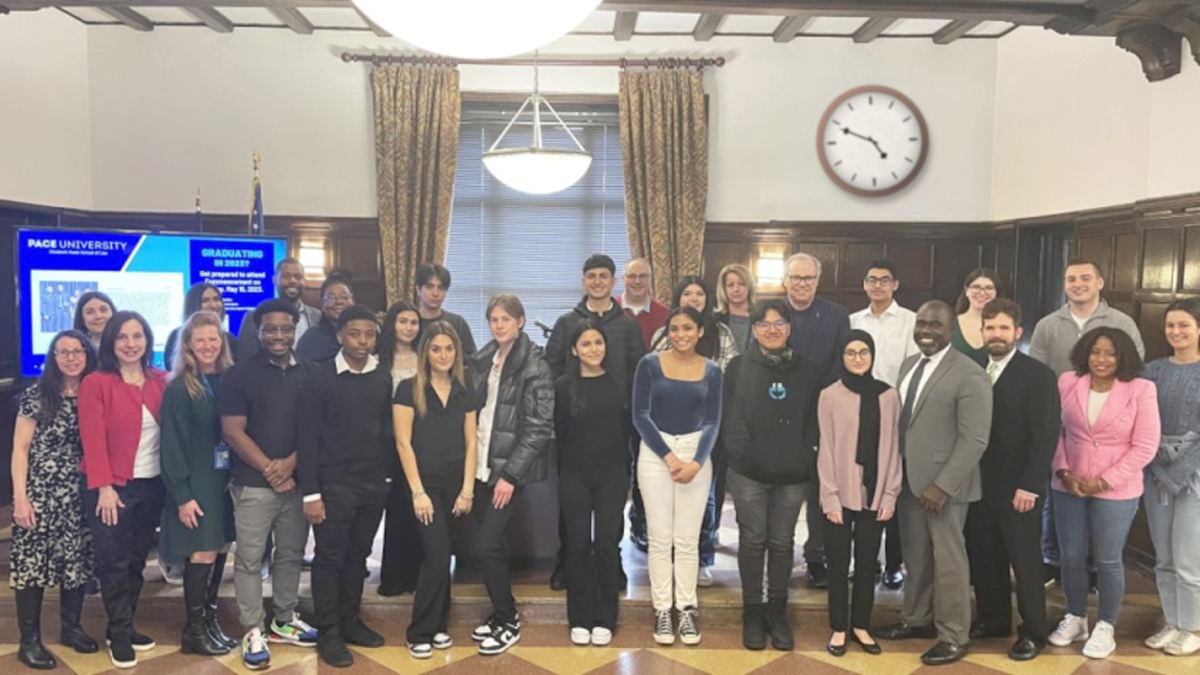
4.49
